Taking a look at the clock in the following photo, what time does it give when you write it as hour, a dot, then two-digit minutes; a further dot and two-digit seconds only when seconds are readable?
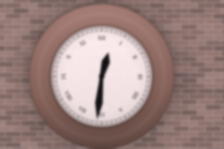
12.31
